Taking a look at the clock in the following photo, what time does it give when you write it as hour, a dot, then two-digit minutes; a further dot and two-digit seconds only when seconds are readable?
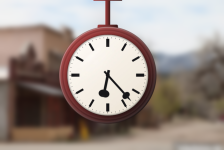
6.23
